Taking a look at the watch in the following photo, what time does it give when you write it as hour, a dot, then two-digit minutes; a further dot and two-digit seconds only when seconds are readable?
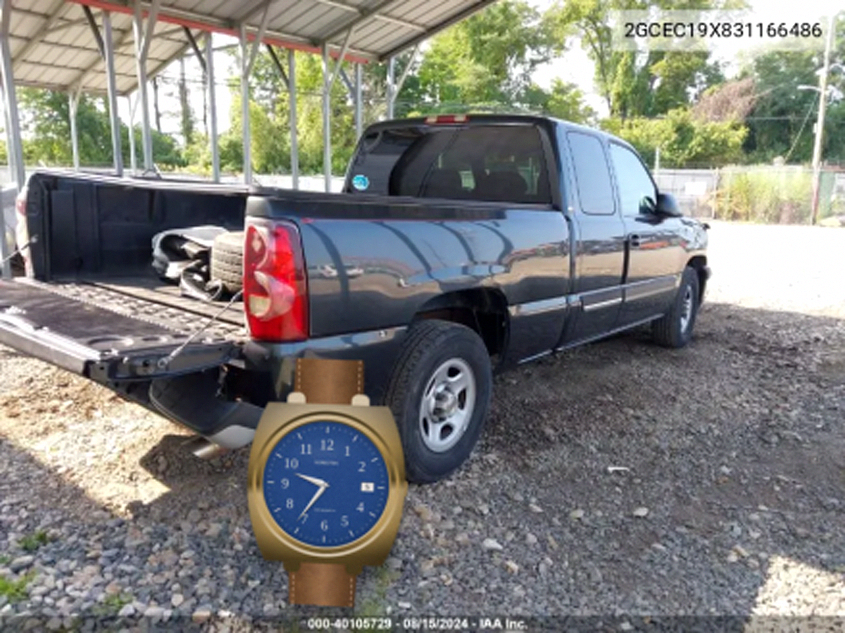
9.36
